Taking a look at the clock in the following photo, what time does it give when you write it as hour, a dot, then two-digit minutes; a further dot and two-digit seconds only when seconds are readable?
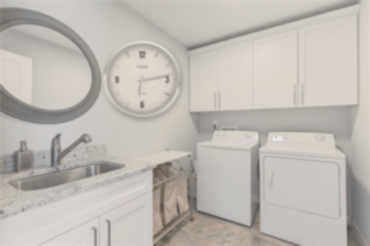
6.13
